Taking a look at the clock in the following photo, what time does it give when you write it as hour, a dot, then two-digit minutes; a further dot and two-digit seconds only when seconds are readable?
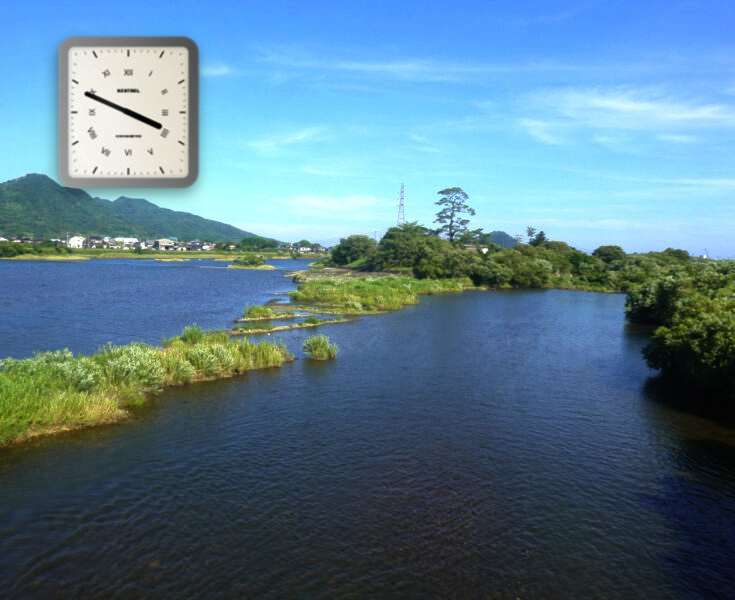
3.49
